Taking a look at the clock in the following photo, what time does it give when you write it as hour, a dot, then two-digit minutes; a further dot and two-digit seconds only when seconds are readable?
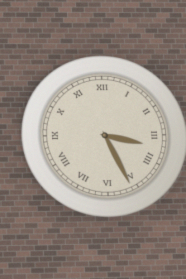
3.26
